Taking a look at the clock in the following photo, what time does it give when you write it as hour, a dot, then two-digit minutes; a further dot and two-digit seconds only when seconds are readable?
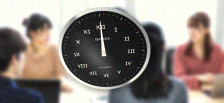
12.00
